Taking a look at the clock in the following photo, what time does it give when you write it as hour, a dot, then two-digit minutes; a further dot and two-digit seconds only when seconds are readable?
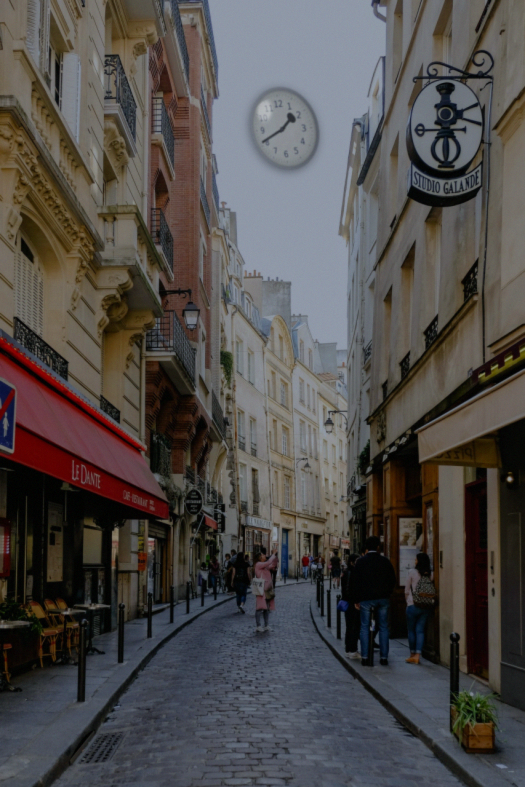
1.41
